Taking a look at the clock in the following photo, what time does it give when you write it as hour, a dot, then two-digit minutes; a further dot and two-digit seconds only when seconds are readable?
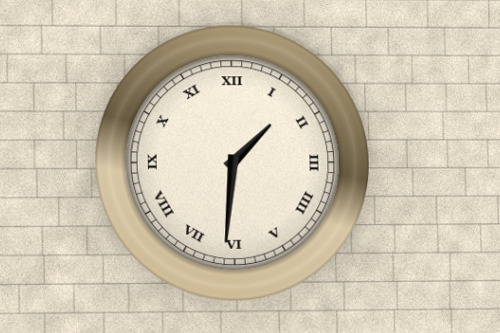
1.31
